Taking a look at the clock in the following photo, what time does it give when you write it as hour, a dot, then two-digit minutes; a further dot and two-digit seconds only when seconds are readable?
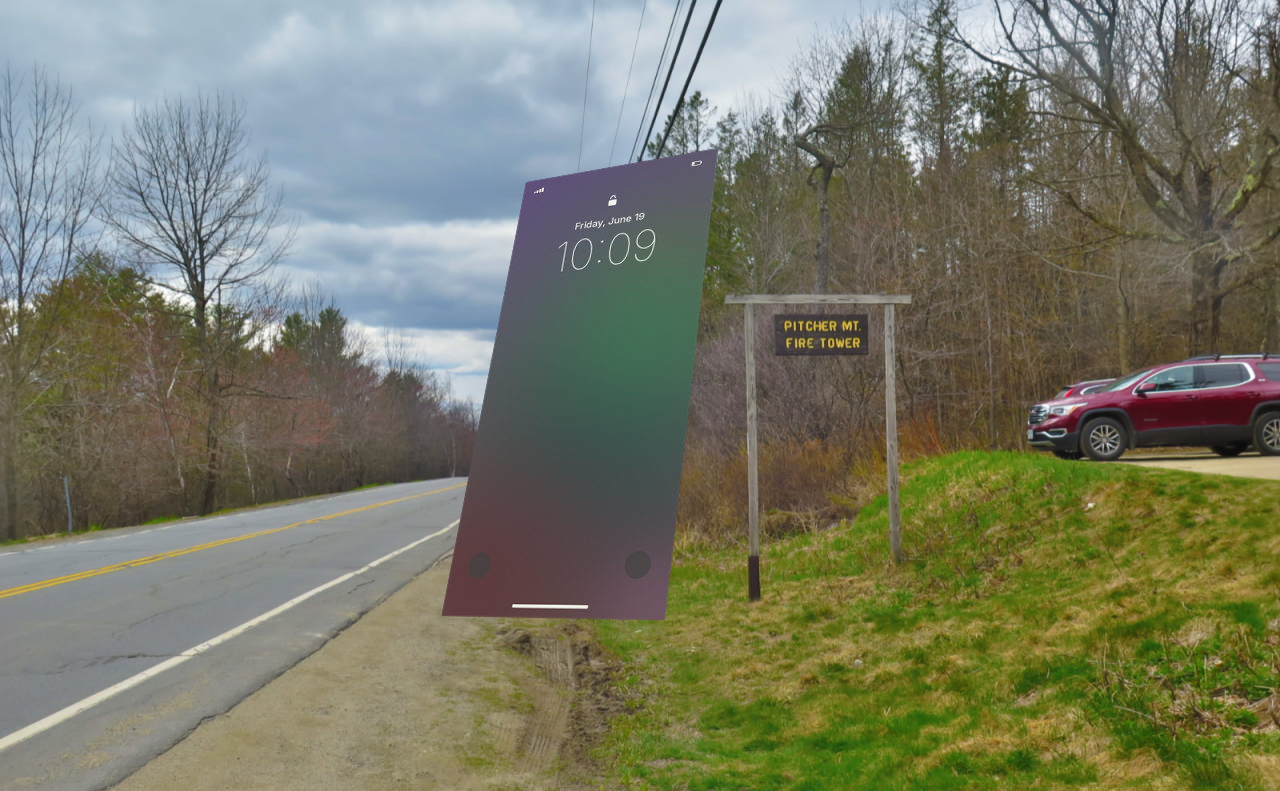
10.09
